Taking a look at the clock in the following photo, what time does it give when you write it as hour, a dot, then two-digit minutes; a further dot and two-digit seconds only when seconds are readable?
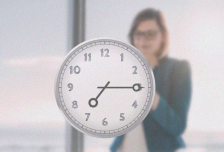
7.15
